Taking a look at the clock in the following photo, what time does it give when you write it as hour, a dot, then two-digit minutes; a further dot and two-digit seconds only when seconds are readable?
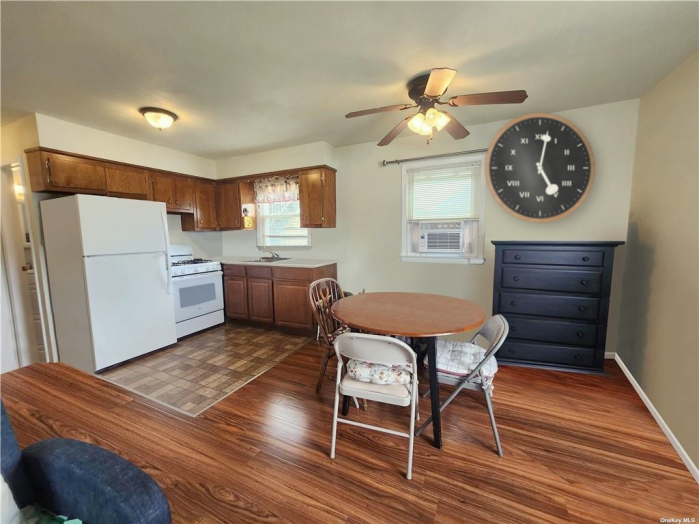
5.02
